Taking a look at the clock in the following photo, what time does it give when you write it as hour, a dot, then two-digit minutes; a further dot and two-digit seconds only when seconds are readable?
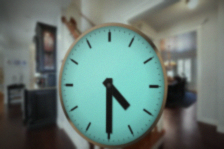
4.30
